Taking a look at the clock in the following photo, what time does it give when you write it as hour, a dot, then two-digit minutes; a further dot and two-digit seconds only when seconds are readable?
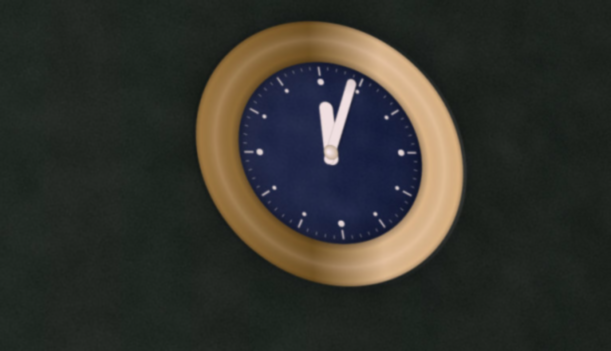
12.04
